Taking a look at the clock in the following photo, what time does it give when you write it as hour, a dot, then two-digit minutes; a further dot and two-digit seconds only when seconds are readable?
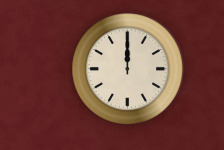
12.00
